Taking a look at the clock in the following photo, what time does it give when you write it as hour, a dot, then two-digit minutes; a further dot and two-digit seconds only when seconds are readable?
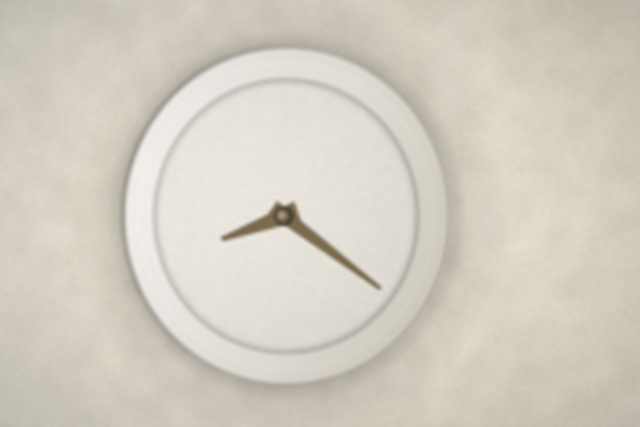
8.21
